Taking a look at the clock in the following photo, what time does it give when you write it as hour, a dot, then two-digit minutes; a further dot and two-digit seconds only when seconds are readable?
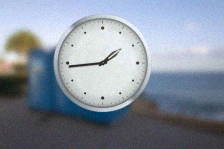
1.44
